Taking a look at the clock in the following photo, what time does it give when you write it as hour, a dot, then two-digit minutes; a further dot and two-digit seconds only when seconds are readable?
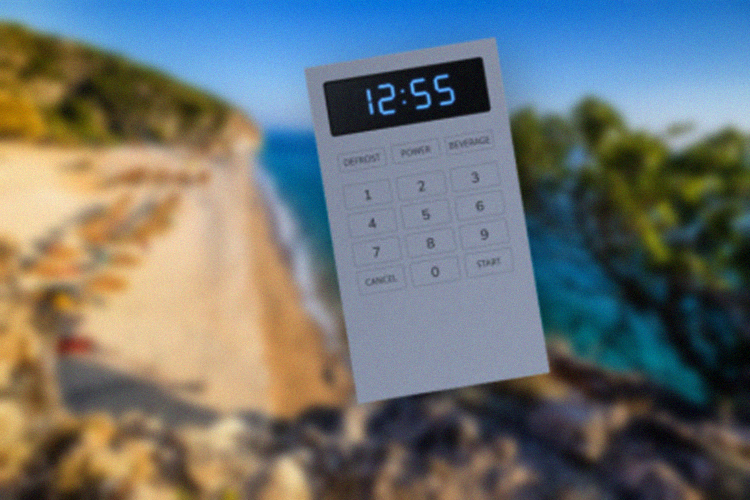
12.55
